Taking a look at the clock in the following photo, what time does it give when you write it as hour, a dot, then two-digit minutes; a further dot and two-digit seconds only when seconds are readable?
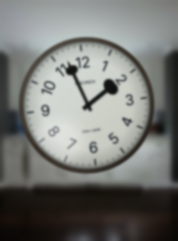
1.57
